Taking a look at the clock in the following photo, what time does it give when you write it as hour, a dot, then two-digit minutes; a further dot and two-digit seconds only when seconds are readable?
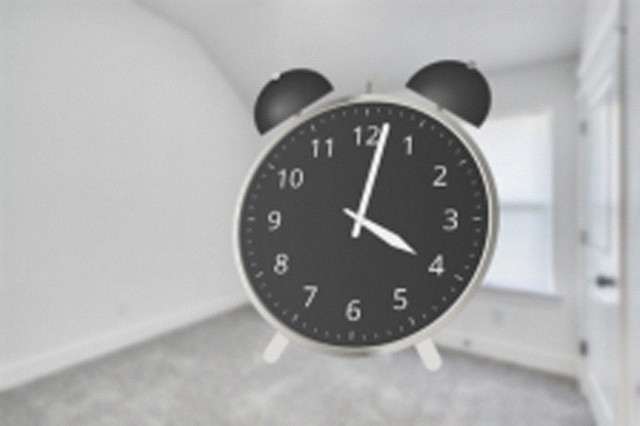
4.02
